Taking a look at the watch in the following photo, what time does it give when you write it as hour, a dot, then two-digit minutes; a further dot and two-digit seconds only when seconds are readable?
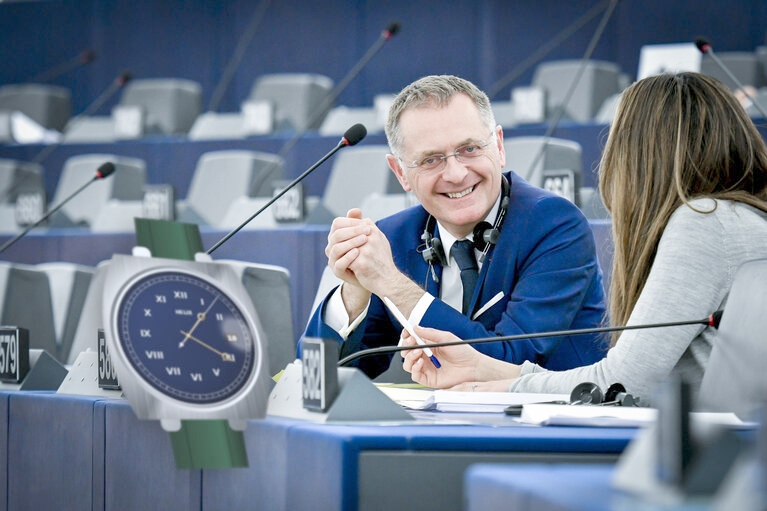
1.20.07
